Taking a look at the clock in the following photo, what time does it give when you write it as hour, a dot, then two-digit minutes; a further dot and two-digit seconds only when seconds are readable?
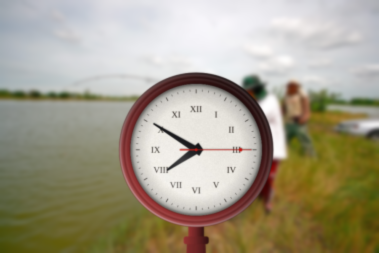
7.50.15
